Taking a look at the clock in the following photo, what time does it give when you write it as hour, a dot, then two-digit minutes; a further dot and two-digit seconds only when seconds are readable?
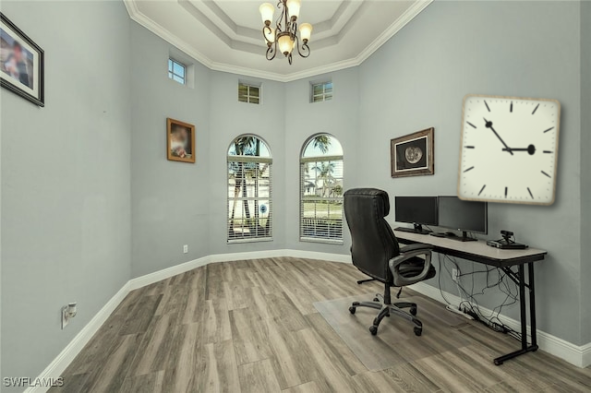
2.53
